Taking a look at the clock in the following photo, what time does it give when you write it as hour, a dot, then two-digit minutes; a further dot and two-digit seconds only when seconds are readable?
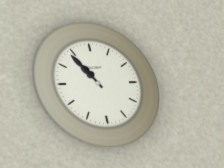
10.54
